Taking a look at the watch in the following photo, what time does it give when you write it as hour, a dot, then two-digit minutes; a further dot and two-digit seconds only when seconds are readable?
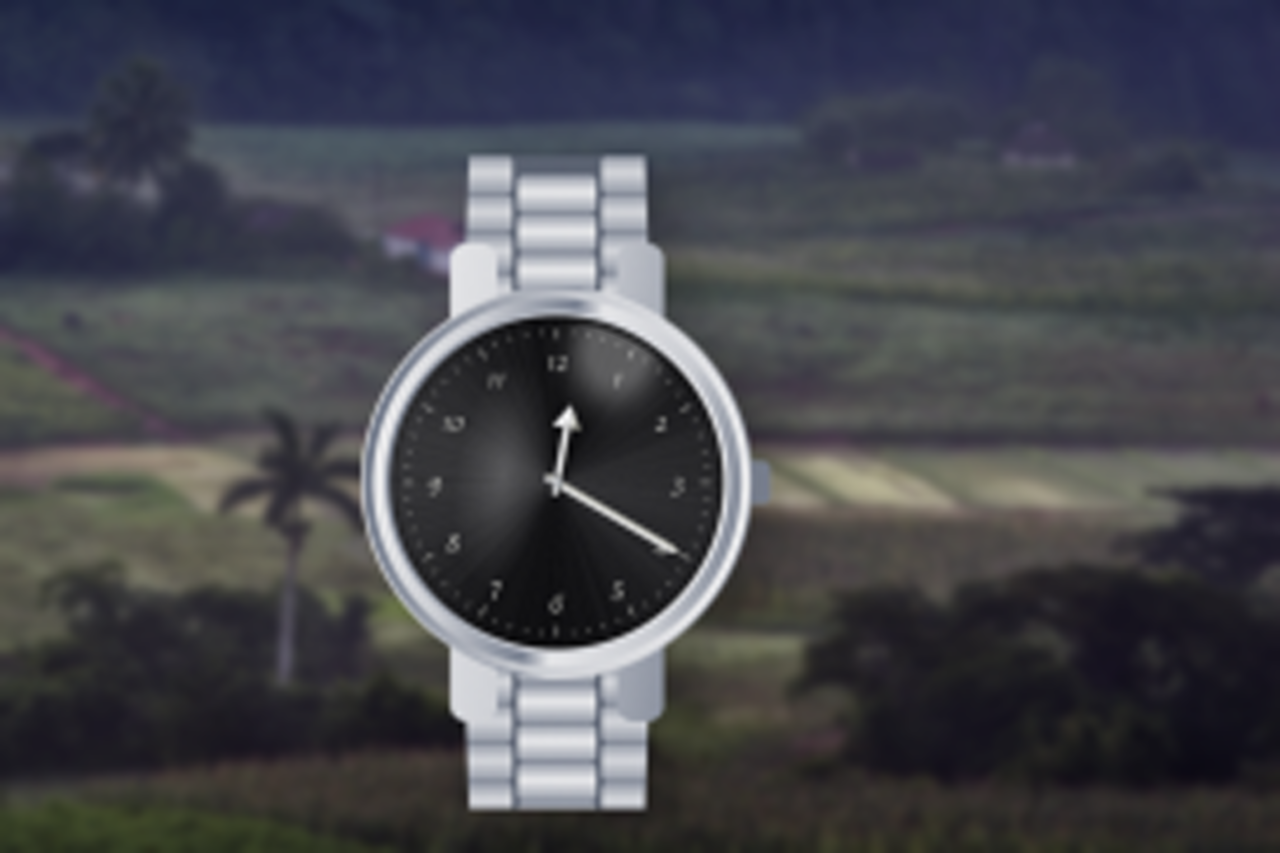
12.20
